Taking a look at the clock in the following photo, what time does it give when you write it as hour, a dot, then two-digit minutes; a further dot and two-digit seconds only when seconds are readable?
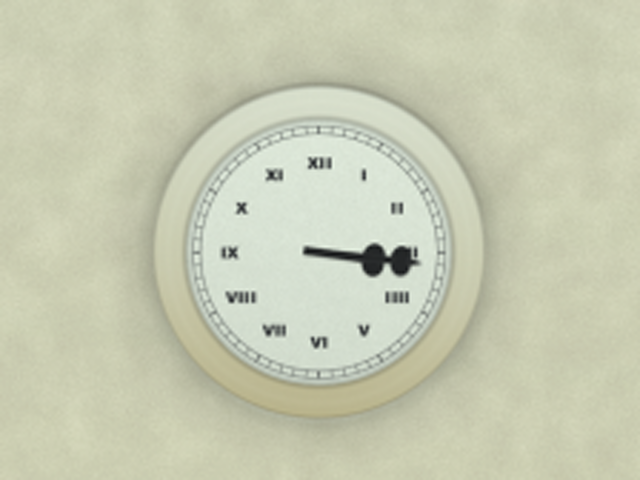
3.16
